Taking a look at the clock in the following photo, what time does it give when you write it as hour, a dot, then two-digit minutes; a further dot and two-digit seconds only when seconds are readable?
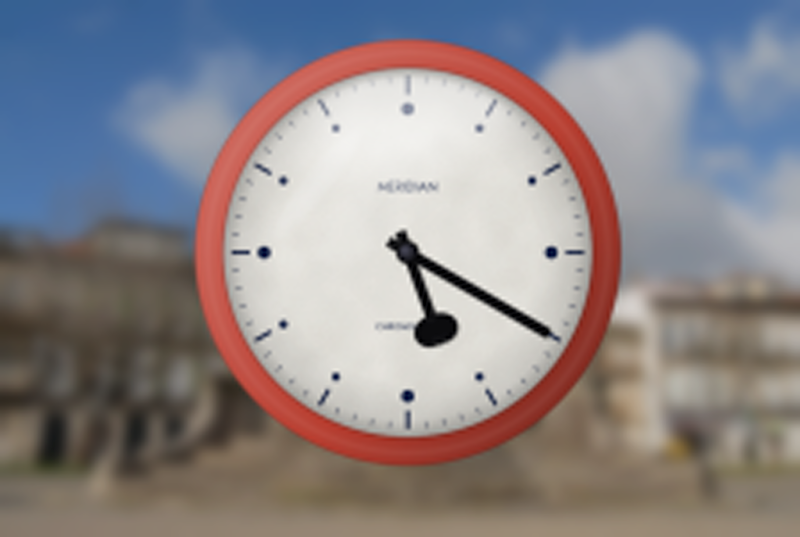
5.20
